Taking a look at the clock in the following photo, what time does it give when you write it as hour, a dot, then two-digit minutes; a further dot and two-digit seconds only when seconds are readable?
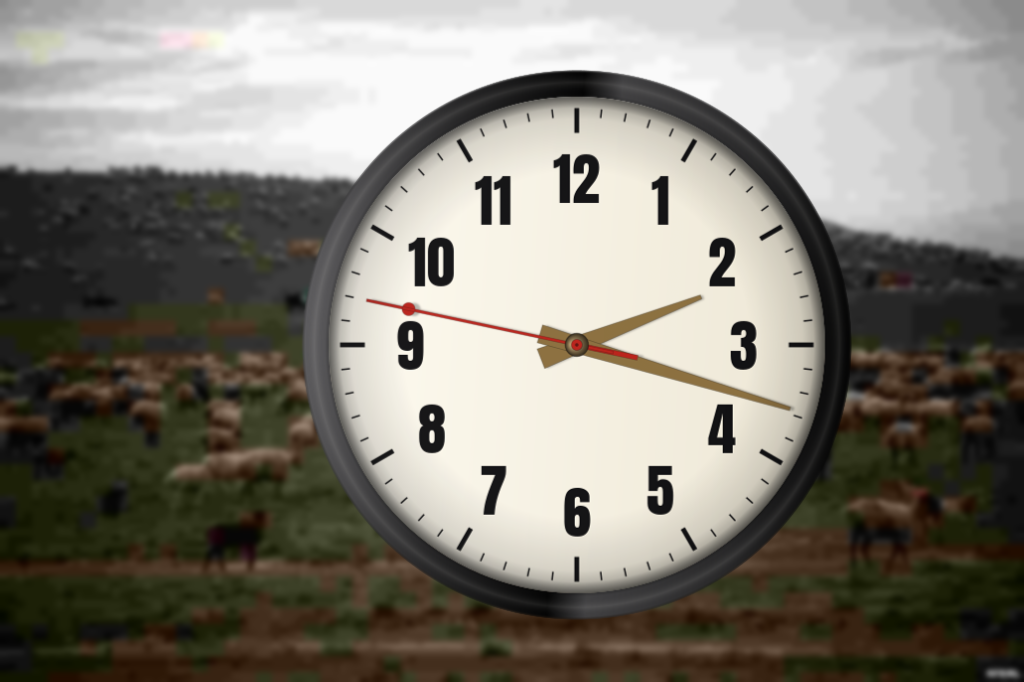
2.17.47
